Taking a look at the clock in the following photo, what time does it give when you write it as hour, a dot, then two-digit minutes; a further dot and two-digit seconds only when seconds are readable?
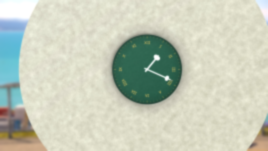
1.19
